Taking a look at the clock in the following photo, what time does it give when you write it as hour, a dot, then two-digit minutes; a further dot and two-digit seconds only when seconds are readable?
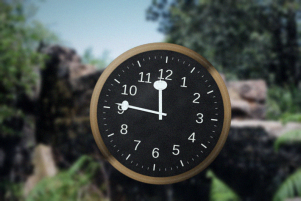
11.46
